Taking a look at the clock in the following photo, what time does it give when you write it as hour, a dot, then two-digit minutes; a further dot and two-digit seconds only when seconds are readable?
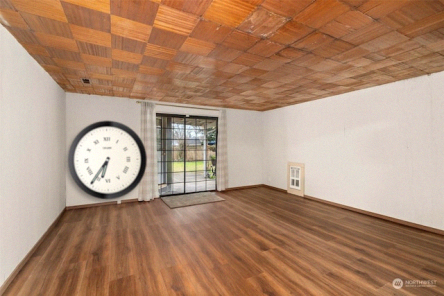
6.36
